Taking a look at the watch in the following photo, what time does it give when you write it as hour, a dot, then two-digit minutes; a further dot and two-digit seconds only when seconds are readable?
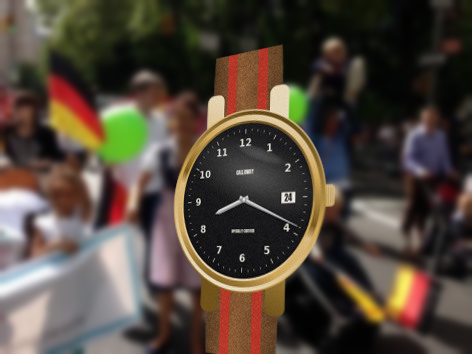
8.19
